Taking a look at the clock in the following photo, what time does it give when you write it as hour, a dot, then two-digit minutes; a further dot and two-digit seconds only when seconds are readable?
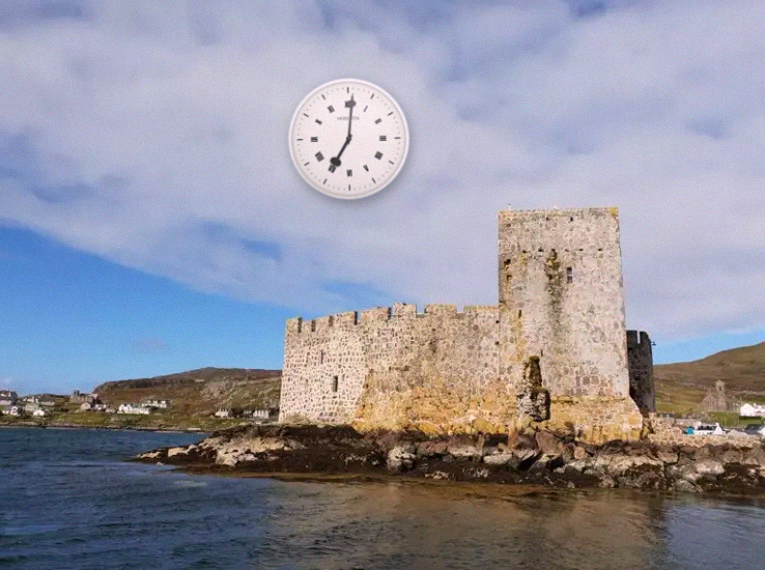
7.01
